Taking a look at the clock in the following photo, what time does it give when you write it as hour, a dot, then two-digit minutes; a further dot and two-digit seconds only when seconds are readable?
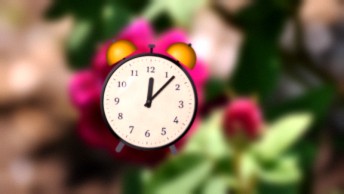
12.07
